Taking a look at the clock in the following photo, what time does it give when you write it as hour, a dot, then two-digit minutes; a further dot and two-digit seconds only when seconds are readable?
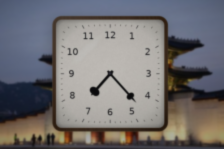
7.23
